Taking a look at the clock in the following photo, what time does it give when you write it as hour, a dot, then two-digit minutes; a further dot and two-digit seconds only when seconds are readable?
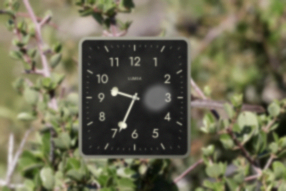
9.34
